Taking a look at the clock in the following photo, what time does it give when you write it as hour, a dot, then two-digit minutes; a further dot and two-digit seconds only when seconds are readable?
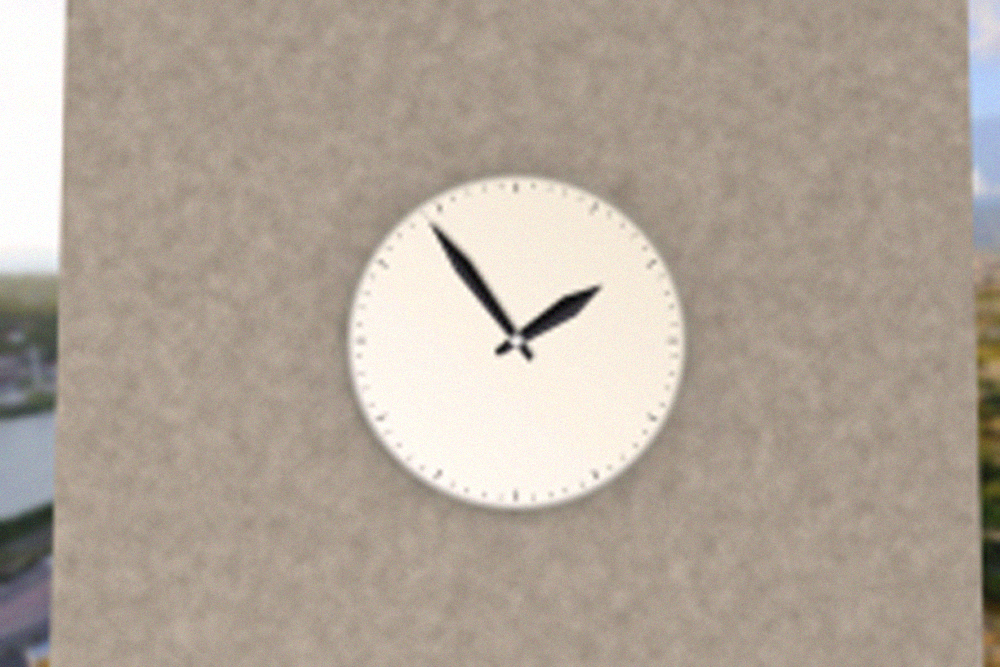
1.54
